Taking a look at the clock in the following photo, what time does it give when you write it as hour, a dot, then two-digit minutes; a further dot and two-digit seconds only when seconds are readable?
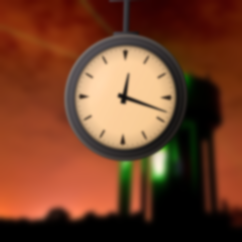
12.18
